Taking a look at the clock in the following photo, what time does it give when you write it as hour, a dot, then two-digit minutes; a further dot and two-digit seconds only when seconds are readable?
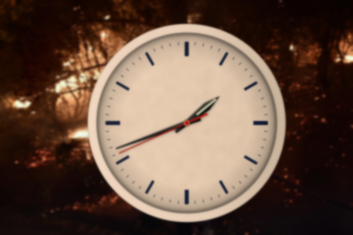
1.41.41
